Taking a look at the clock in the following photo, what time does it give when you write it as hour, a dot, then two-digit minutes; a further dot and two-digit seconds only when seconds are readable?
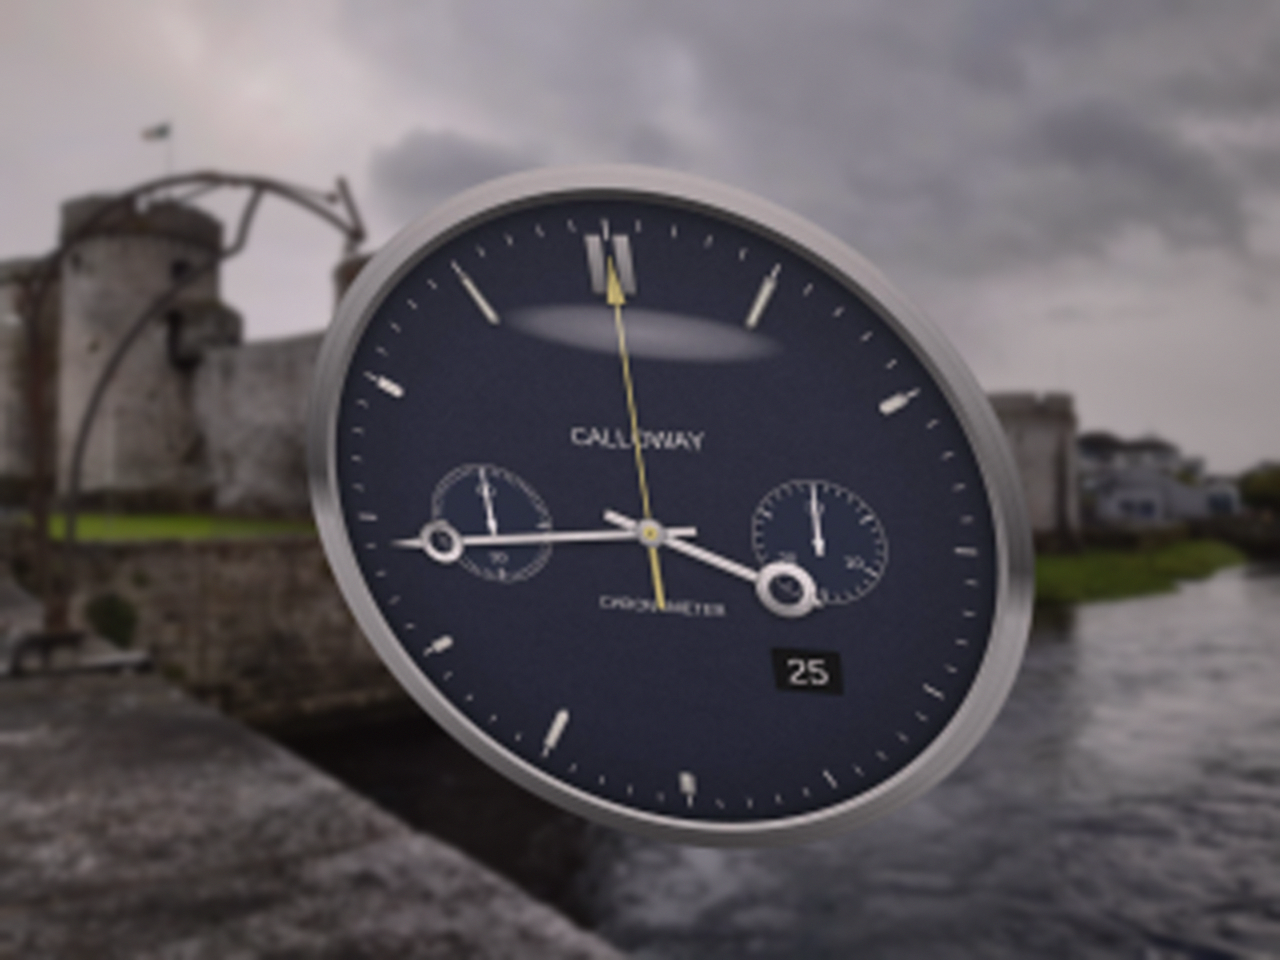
3.44
